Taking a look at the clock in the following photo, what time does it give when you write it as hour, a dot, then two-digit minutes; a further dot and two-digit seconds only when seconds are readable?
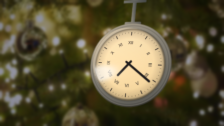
7.21
